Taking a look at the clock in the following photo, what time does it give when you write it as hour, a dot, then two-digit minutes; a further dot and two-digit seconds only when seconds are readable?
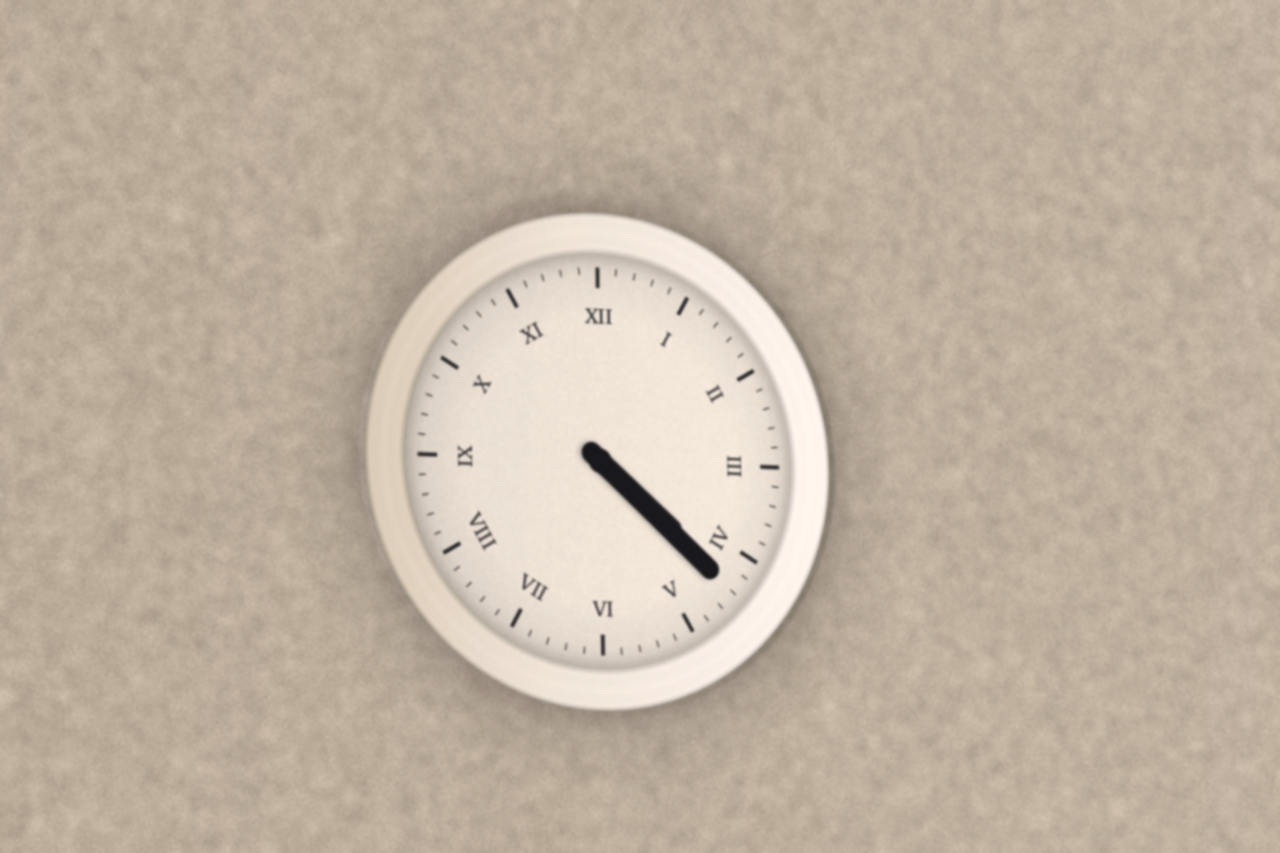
4.22
